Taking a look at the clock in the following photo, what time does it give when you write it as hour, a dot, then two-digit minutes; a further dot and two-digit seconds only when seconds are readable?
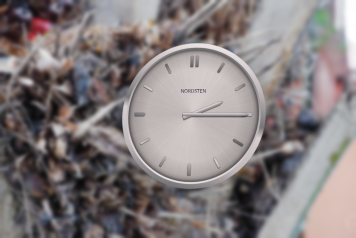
2.15
